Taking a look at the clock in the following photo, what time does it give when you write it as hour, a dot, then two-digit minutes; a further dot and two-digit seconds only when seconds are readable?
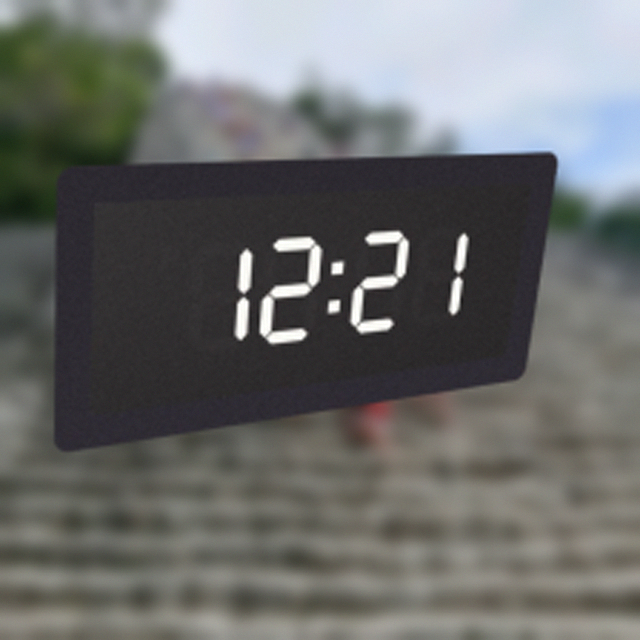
12.21
